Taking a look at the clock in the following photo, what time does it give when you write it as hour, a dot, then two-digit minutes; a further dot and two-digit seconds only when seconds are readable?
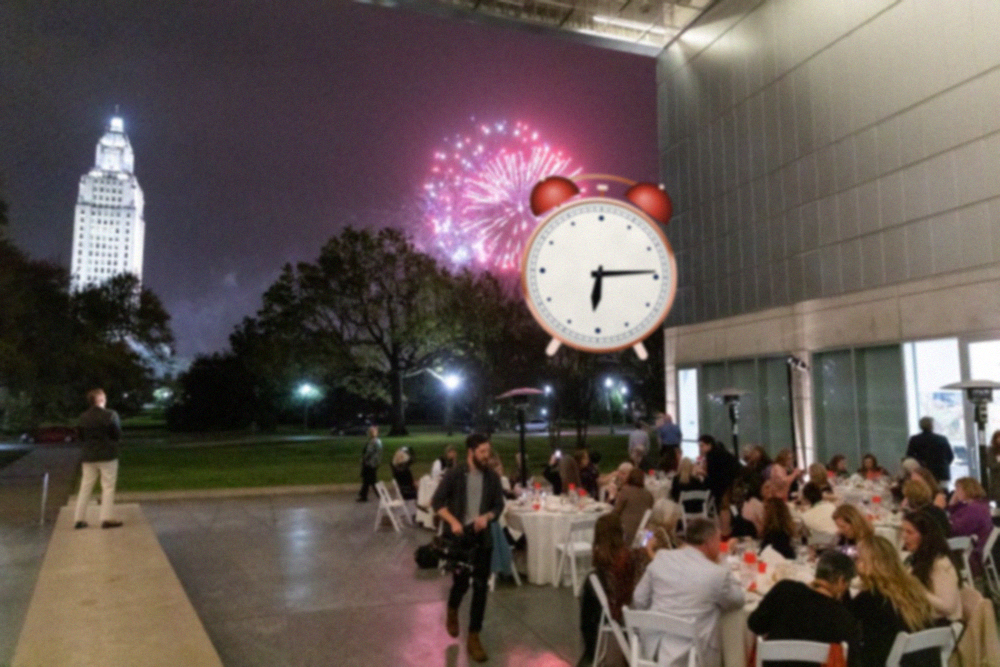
6.14
